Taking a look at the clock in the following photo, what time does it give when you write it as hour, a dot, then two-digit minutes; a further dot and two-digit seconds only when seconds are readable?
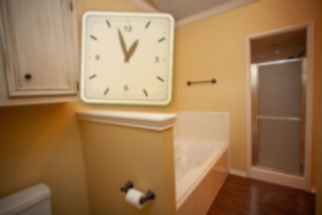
12.57
